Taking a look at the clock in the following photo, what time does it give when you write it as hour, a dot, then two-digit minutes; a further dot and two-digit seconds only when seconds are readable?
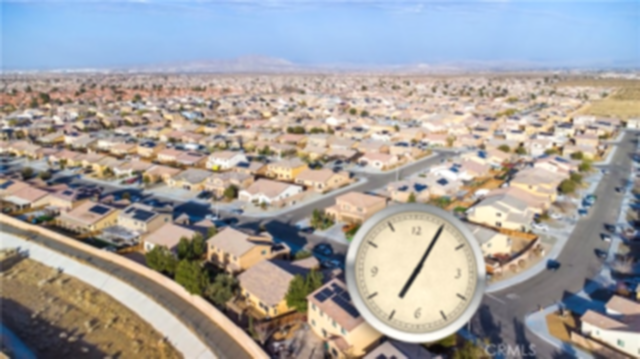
7.05
